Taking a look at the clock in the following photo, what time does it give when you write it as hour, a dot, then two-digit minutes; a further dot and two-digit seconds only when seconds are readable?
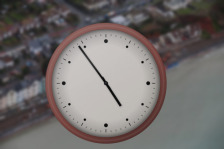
4.54
